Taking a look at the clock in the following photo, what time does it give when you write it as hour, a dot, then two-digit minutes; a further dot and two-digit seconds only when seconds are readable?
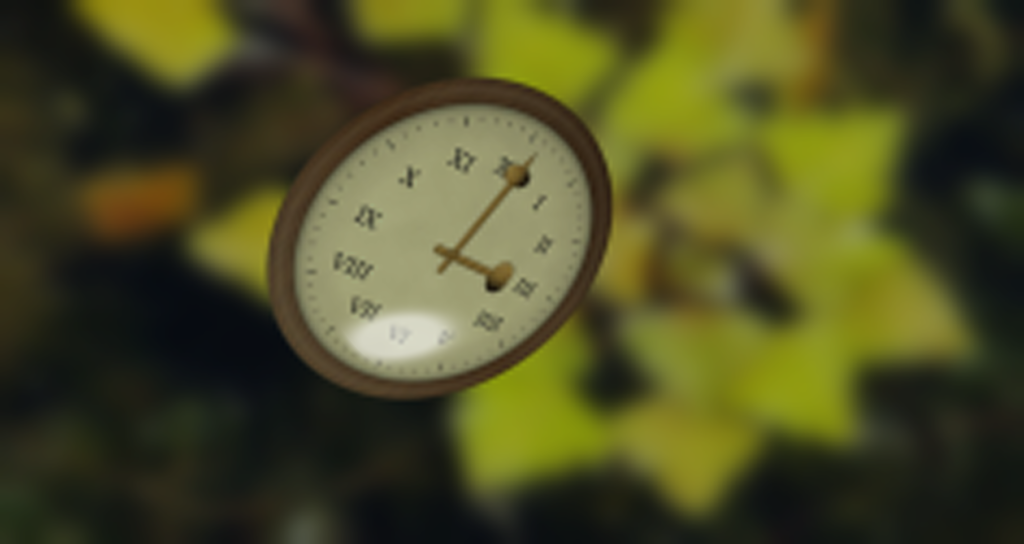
3.01
